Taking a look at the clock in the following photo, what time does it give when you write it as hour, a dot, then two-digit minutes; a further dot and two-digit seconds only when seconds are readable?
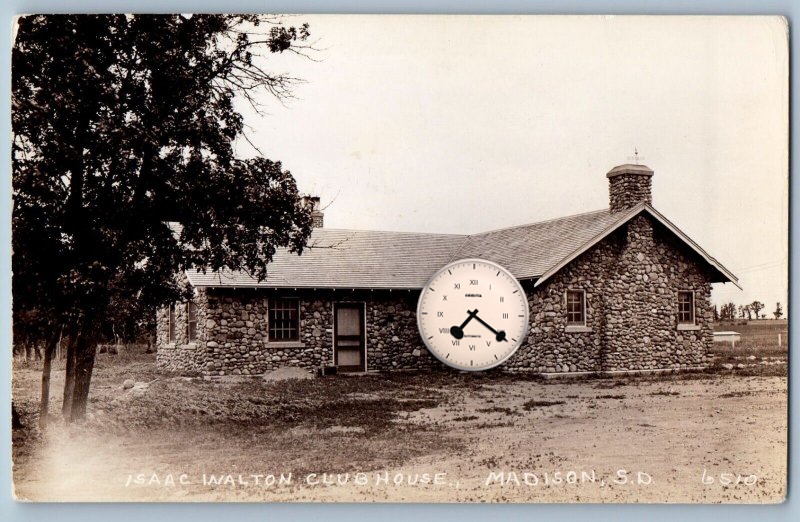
7.21
